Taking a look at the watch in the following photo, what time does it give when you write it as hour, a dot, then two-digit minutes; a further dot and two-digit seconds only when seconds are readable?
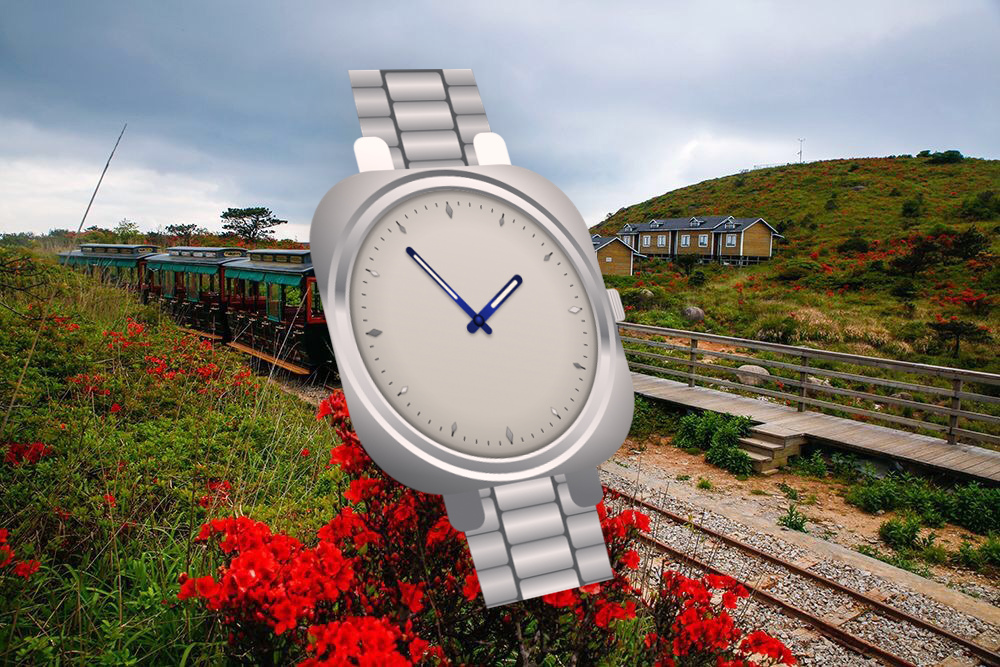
1.54
